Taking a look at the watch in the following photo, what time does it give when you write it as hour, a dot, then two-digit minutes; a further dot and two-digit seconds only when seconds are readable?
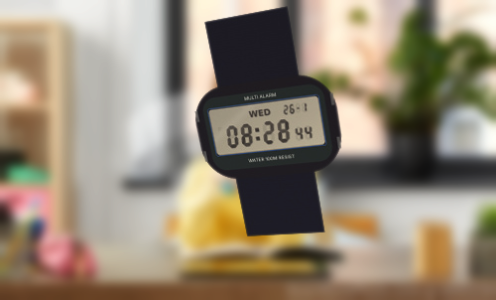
8.28.44
